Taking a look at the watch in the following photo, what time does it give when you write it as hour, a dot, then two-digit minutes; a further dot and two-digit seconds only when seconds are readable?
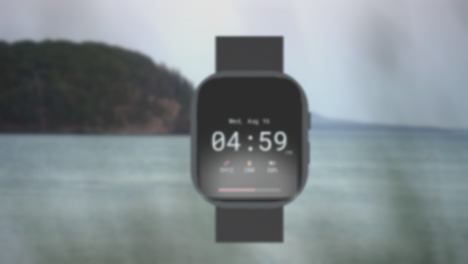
4.59
